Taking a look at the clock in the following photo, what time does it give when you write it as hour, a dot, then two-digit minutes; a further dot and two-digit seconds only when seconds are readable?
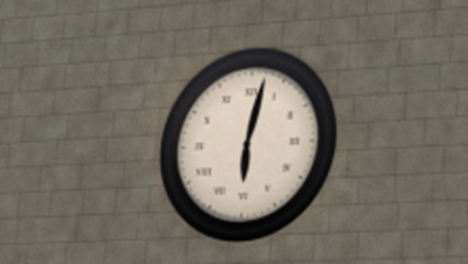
6.02
